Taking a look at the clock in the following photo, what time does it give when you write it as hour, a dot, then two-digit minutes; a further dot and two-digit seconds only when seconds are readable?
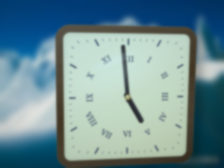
4.59
